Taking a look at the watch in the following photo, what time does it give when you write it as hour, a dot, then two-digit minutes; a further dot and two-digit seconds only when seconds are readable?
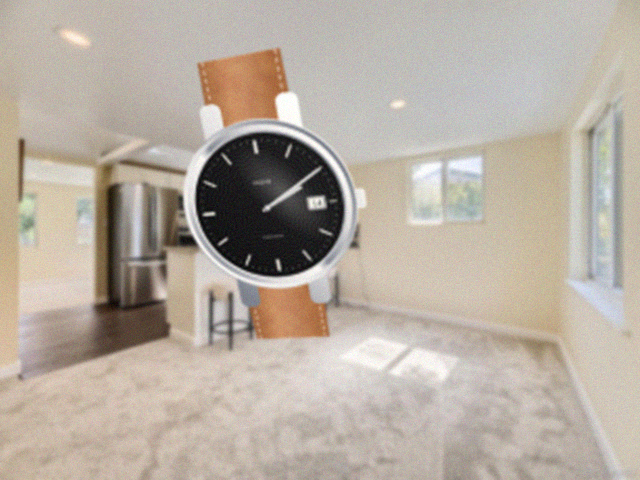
2.10
